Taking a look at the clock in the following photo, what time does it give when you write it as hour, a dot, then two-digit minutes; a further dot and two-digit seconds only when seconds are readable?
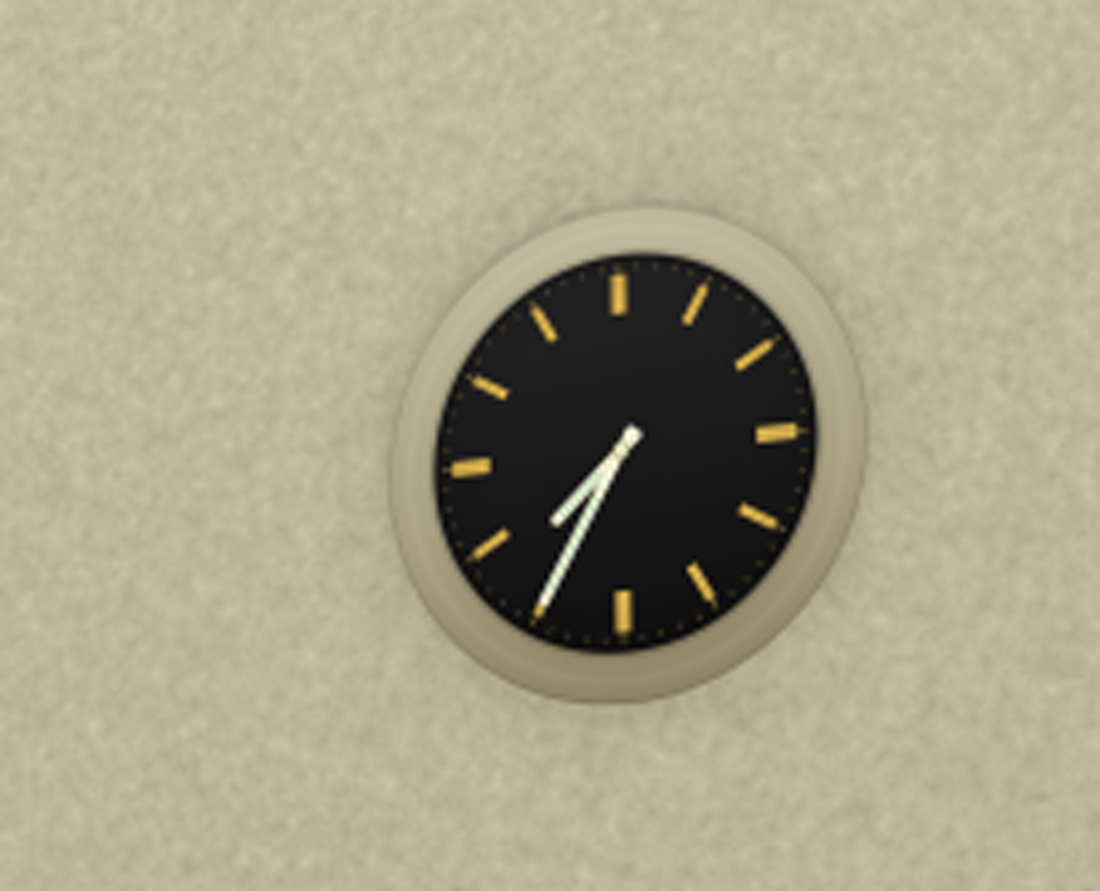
7.35
